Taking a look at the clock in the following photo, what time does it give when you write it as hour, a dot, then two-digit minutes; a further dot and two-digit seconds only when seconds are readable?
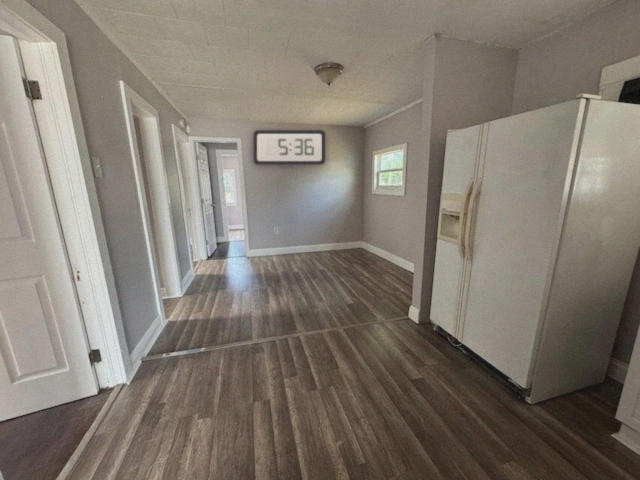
5.36
